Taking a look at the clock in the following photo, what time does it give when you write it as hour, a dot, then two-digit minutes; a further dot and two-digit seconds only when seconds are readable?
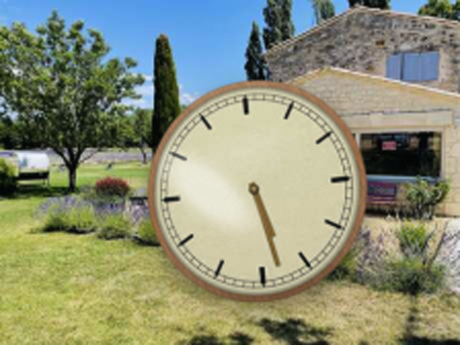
5.28
